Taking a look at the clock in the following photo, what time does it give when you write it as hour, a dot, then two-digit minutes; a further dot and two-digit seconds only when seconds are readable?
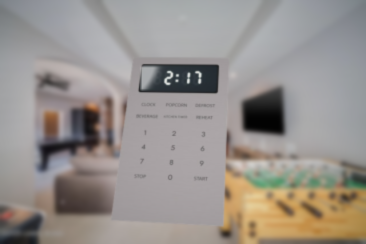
2.17
